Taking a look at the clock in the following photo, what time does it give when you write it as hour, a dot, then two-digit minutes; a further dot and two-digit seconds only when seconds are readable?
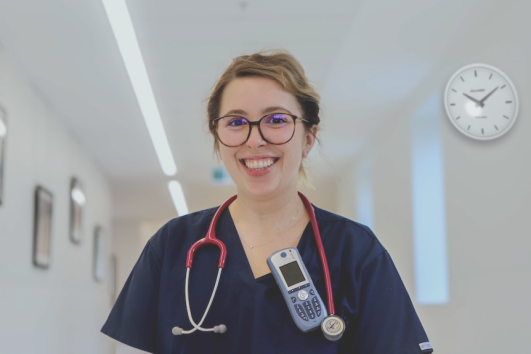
10.09
